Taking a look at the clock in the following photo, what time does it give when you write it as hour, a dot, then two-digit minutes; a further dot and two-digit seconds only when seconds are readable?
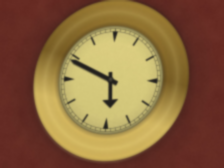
5.49
